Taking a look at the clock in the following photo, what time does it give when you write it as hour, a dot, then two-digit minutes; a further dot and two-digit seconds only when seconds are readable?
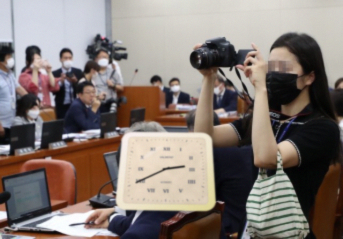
2.40
